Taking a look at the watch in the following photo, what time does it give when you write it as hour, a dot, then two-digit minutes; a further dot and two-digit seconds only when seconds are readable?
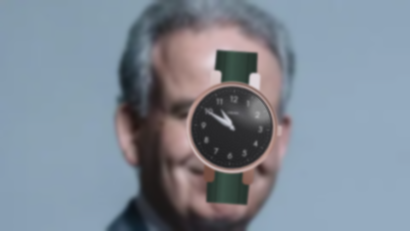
10.50
